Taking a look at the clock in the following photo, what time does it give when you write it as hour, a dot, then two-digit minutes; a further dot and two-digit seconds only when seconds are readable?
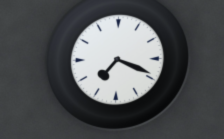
7.19
